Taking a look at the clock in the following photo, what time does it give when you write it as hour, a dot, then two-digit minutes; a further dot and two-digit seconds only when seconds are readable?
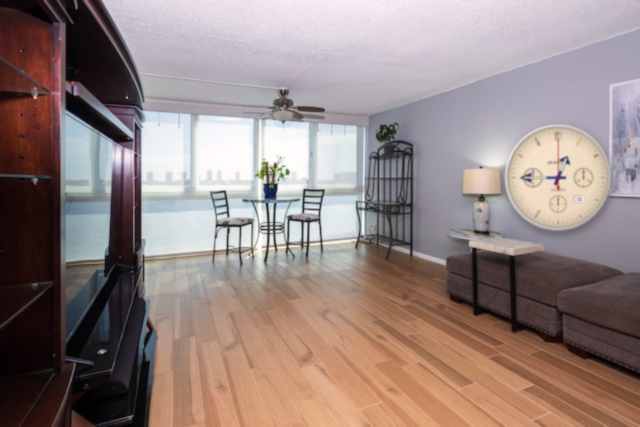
12.45
